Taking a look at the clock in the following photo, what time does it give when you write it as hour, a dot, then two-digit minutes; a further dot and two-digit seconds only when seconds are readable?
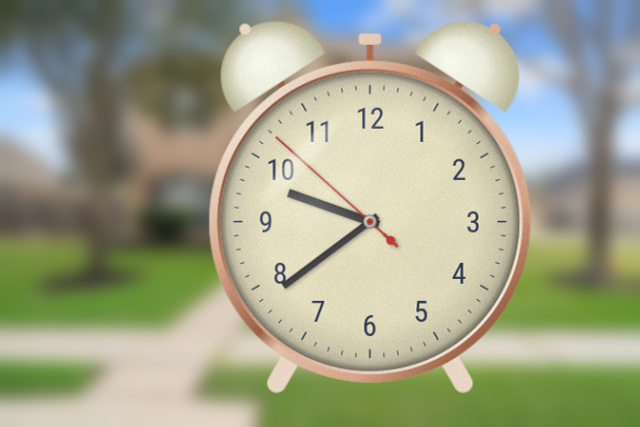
9.38.52
